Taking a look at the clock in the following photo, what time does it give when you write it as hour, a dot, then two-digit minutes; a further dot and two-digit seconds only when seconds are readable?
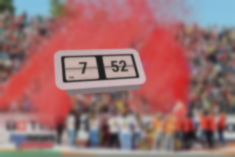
7.52
